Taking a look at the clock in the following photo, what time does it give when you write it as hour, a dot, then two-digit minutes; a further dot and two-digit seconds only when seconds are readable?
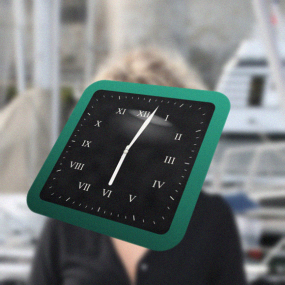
6.02
